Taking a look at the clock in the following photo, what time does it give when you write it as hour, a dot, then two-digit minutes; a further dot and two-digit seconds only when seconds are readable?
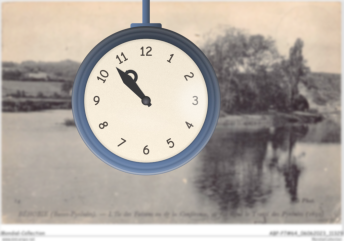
10.53
